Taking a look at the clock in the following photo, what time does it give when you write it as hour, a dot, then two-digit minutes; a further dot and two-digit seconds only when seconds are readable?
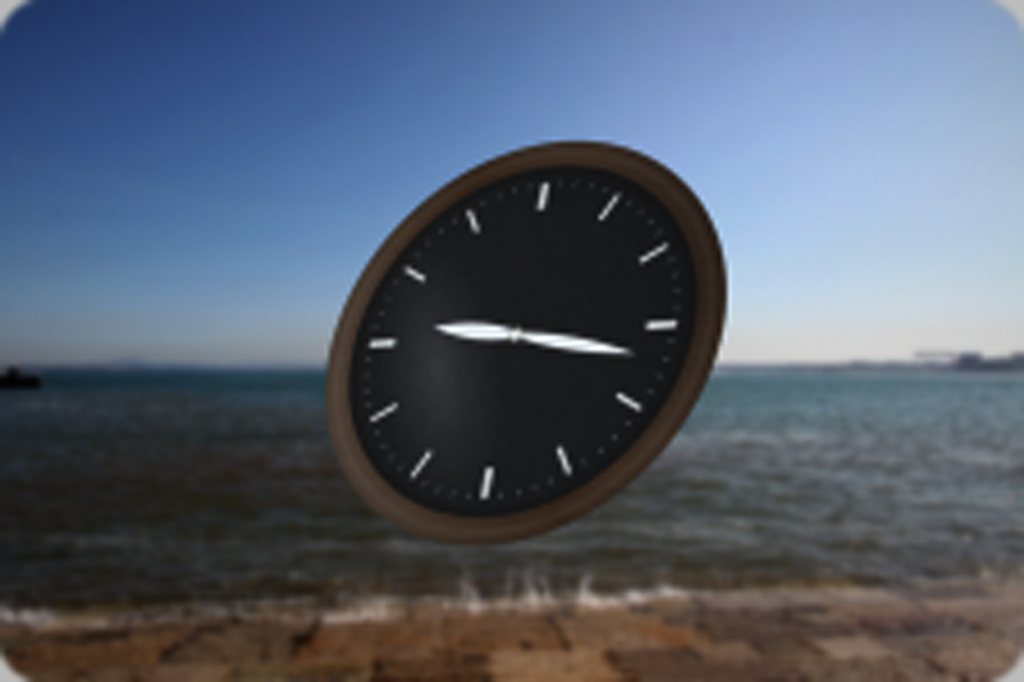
9.17
